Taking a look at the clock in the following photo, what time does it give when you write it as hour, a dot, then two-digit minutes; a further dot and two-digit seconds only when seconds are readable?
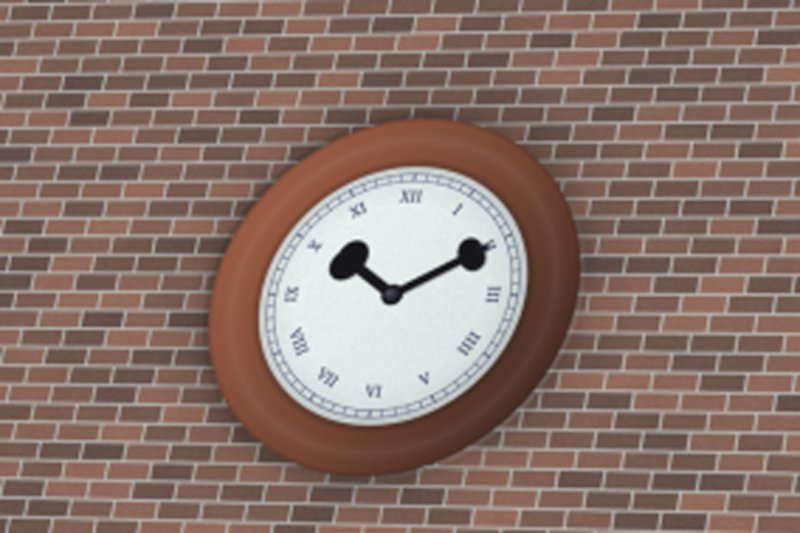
10.10
